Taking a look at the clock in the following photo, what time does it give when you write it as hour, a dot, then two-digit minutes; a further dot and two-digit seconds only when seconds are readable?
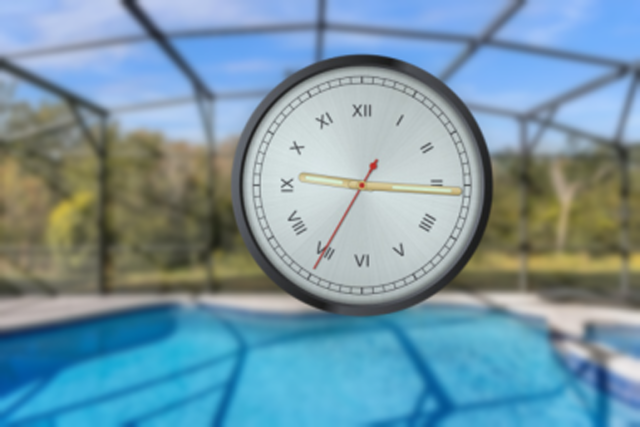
9.15.35
